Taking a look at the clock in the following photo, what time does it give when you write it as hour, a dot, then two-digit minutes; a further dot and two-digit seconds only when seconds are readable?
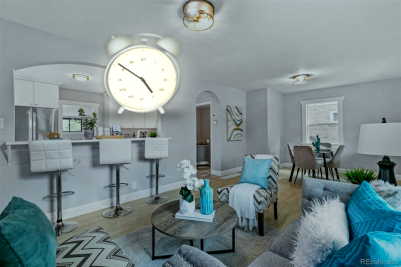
4.51
